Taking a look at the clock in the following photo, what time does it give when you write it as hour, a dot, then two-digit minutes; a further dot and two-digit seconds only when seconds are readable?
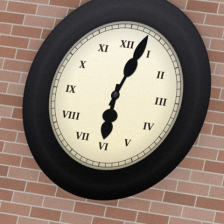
6.03
